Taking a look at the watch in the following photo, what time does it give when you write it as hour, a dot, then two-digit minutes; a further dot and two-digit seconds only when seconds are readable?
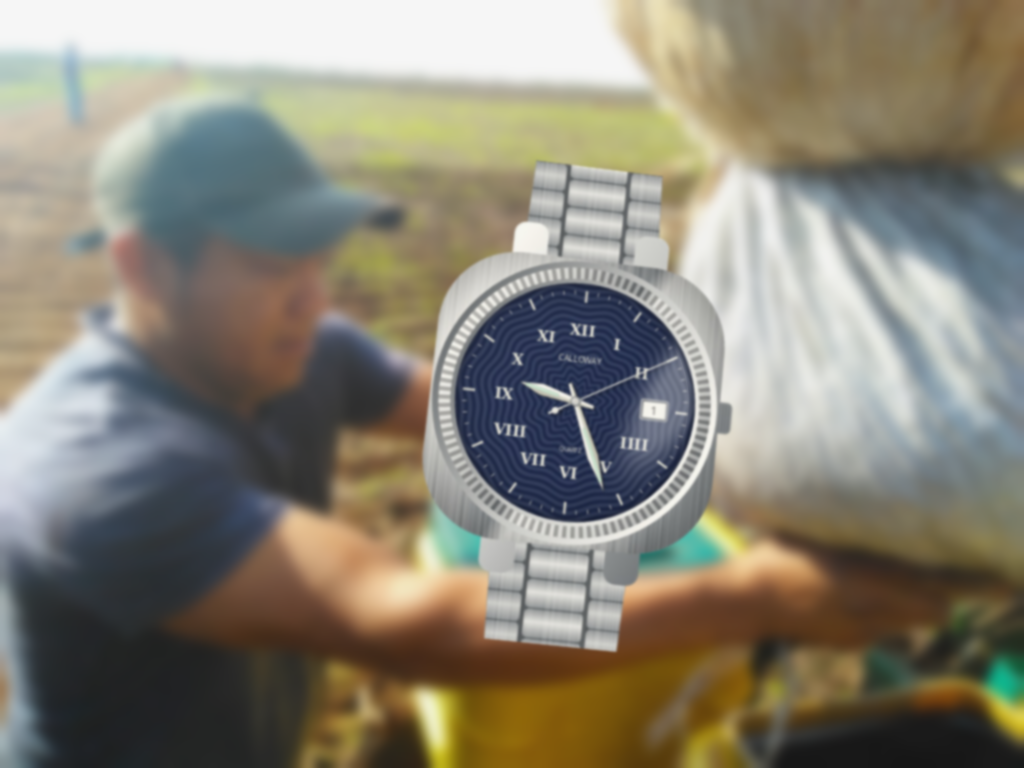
9.26.10
